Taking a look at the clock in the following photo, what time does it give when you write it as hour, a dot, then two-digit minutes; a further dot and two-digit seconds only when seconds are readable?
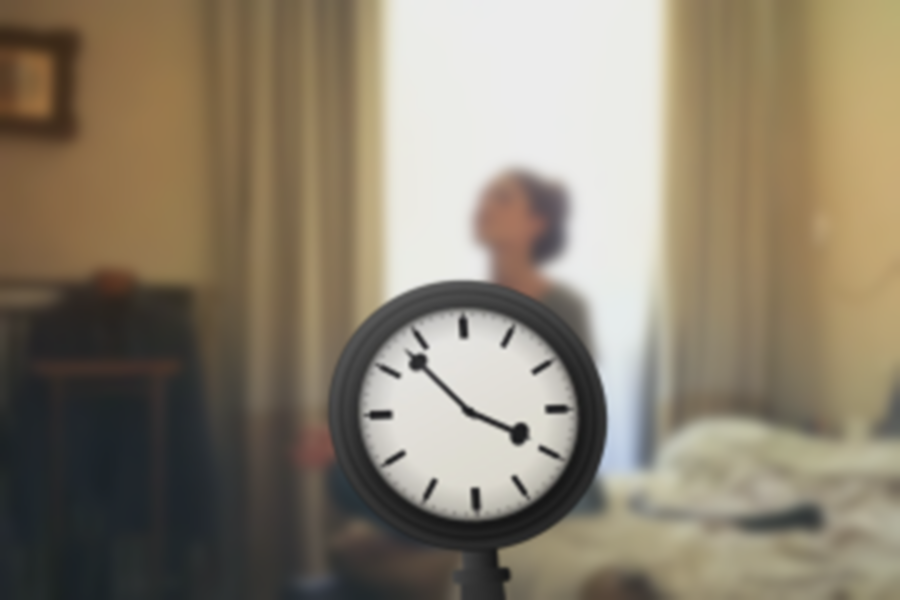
3.53
